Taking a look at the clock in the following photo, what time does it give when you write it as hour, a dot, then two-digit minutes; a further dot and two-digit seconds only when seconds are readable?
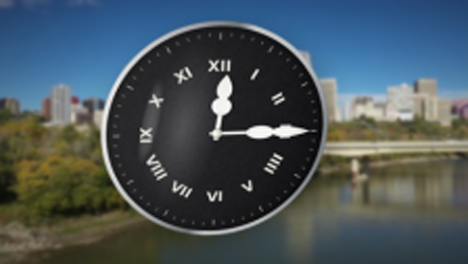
12.15
